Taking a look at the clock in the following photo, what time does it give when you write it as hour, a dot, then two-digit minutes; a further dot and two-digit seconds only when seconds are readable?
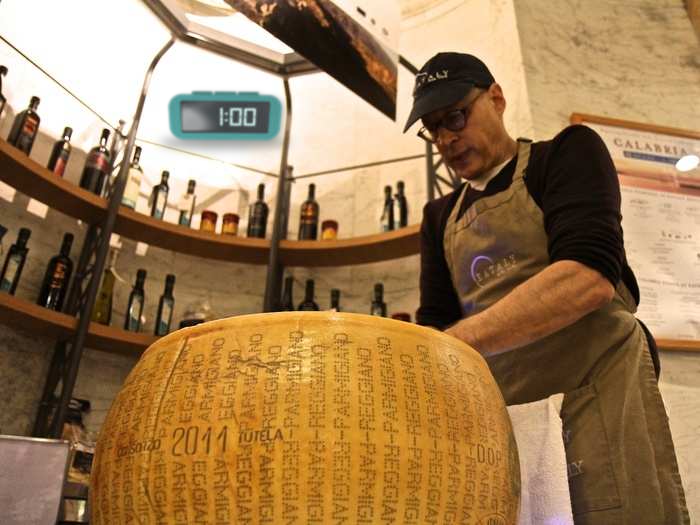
1.00
